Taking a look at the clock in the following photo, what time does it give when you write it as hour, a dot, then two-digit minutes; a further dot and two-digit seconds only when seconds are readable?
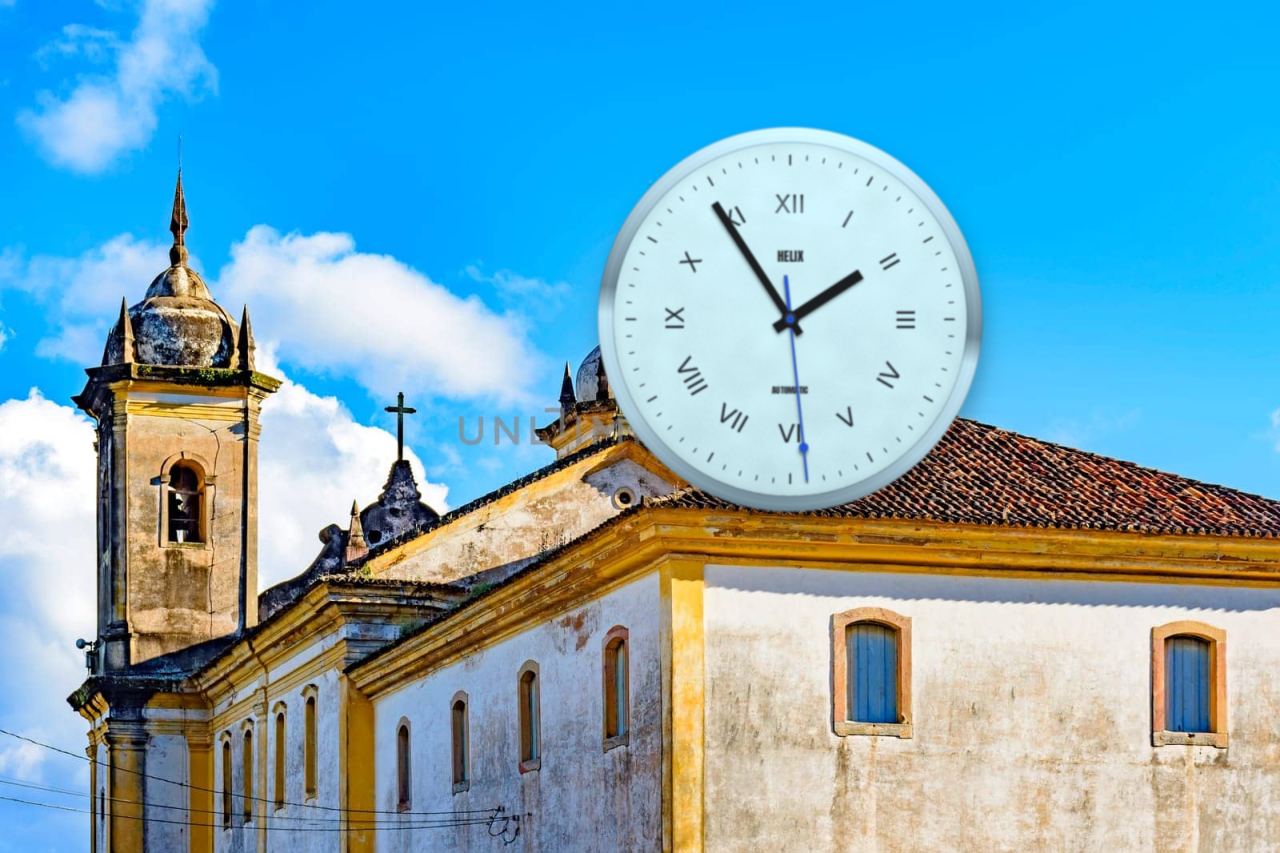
1.54.29
